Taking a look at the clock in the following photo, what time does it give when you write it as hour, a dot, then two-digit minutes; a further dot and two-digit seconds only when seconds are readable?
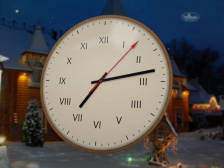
7.13.07
